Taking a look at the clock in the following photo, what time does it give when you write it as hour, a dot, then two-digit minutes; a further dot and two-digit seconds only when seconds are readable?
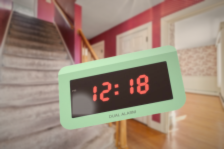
12.18
